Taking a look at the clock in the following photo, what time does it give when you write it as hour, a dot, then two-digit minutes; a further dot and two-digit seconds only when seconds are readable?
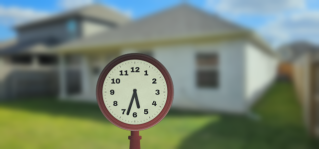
5.33
